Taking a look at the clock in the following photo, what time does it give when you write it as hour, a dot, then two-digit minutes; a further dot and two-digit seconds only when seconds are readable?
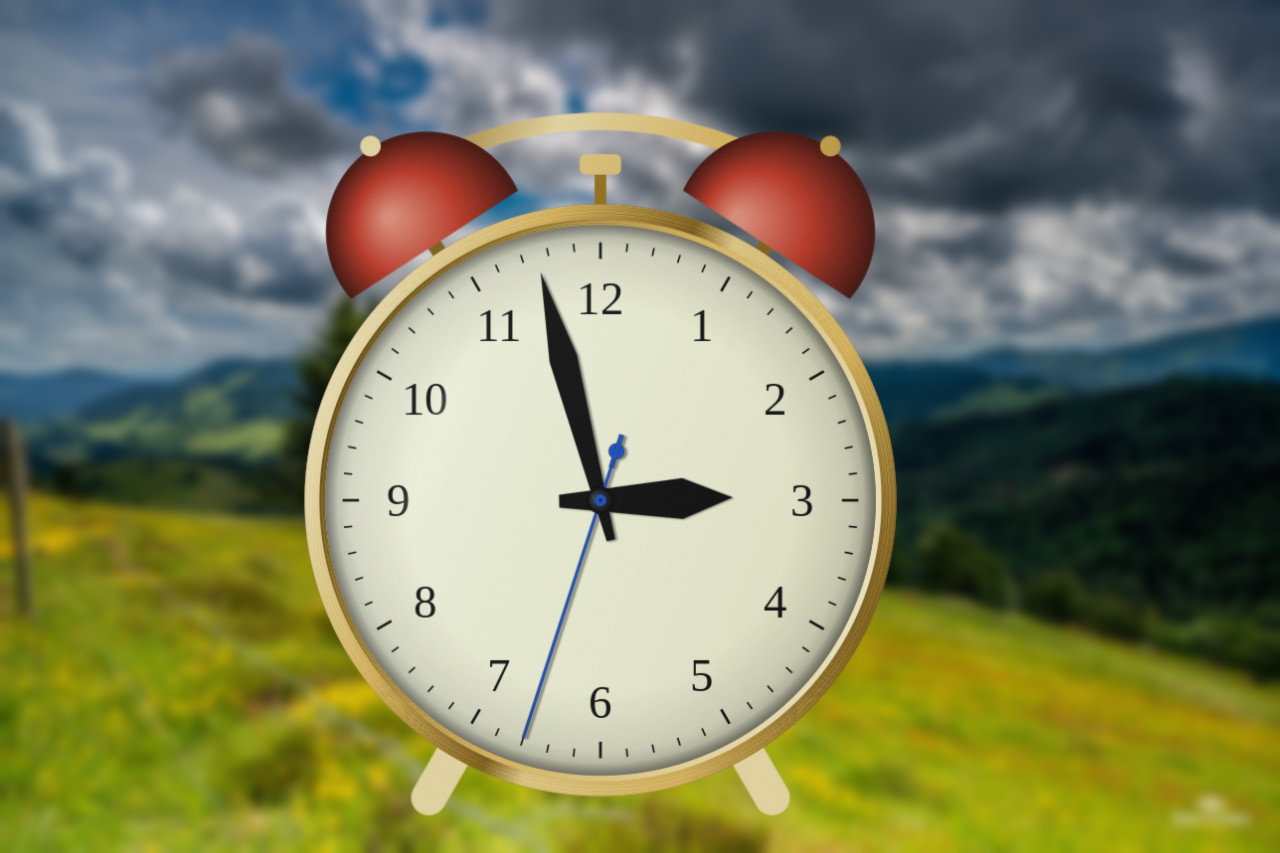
2.57.33
